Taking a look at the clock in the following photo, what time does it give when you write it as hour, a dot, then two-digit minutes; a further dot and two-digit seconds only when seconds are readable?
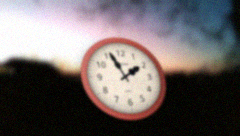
1.56
